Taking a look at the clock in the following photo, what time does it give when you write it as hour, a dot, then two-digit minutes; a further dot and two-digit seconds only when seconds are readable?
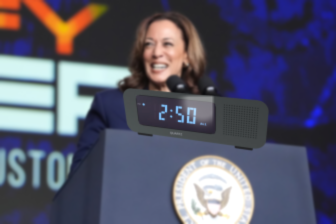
2.50
